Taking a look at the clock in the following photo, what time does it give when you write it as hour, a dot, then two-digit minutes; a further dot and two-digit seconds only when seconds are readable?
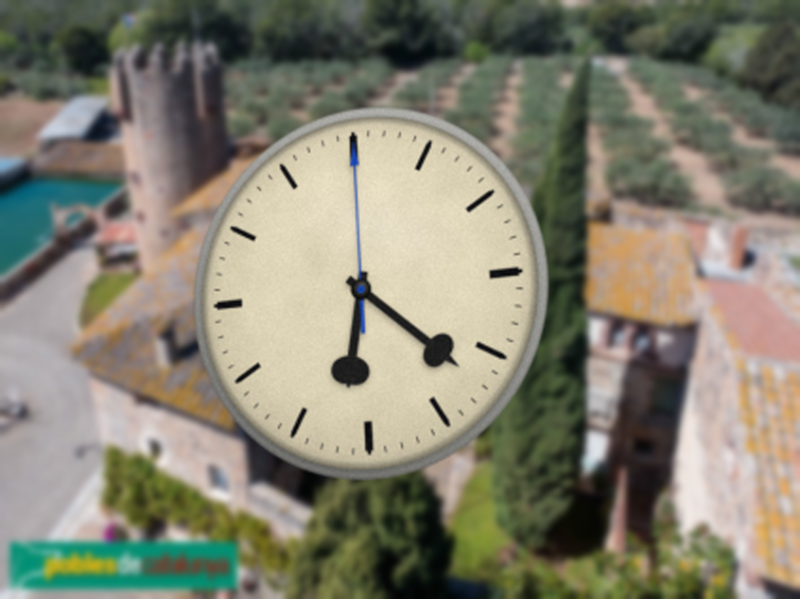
6.22.00
